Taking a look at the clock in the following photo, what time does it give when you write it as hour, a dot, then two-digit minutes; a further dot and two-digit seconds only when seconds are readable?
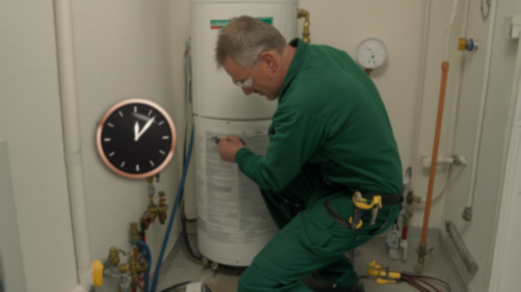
12.07
